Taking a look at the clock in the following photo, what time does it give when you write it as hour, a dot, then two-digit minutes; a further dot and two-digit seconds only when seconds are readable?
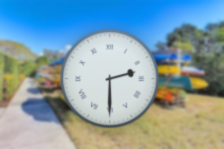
2.30
